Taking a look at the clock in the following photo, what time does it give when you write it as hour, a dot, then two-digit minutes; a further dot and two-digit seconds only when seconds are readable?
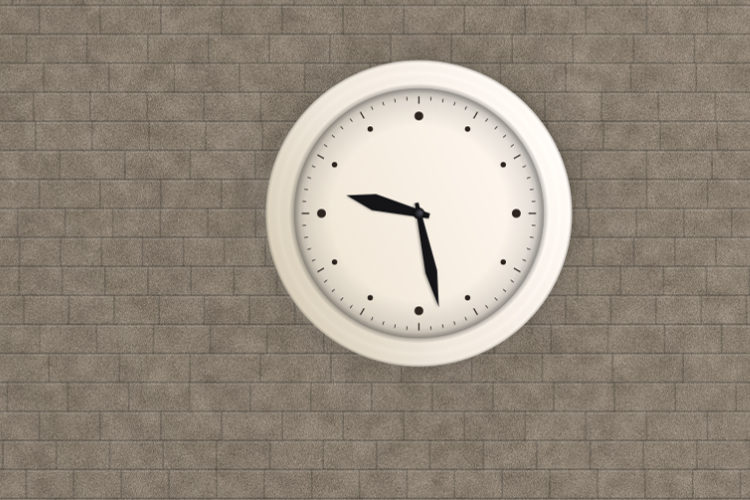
9.28
